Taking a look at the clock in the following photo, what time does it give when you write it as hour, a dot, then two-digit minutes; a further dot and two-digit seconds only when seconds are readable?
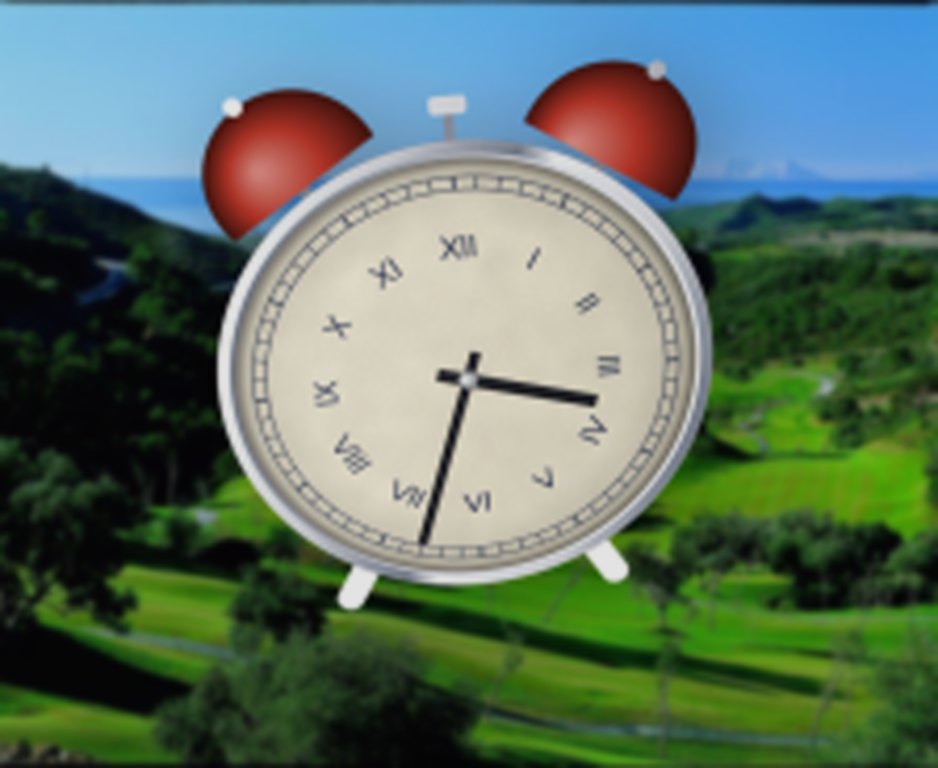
3.33
